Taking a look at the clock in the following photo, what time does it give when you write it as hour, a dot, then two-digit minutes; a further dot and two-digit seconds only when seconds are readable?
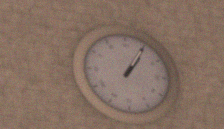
1.05
